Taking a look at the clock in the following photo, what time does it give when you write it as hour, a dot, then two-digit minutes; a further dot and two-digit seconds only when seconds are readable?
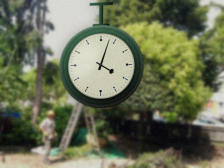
4.03
